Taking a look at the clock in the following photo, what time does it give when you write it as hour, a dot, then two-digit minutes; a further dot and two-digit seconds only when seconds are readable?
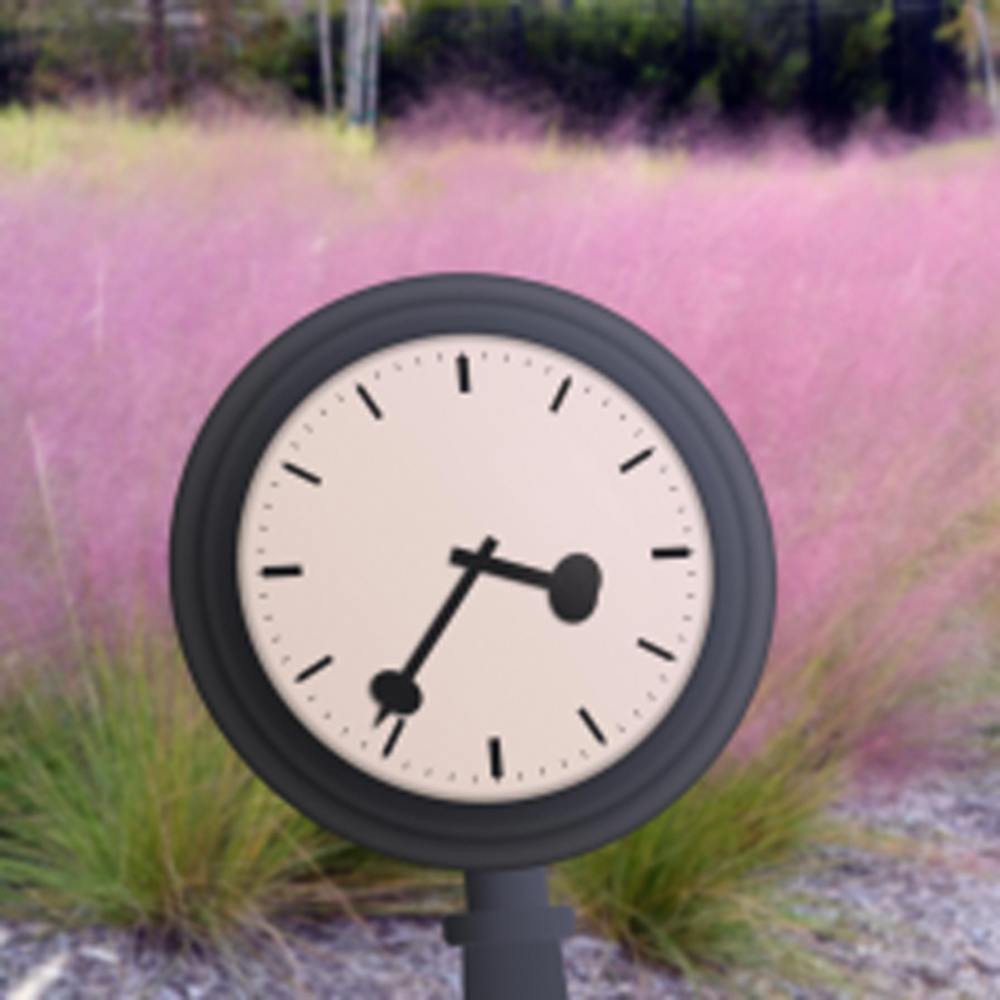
3.36
